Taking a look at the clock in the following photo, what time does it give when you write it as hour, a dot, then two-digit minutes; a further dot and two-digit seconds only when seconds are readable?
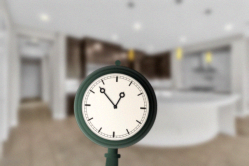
12.53
